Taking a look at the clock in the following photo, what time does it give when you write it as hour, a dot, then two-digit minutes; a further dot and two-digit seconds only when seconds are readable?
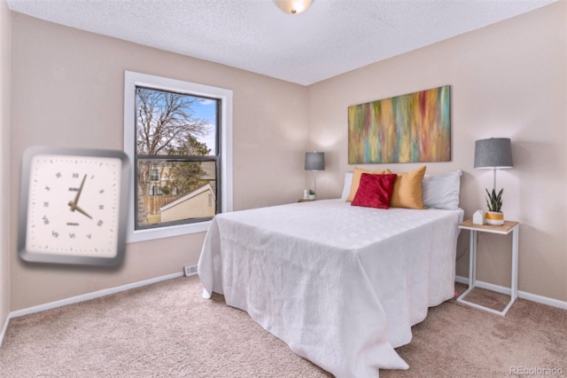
4.03
